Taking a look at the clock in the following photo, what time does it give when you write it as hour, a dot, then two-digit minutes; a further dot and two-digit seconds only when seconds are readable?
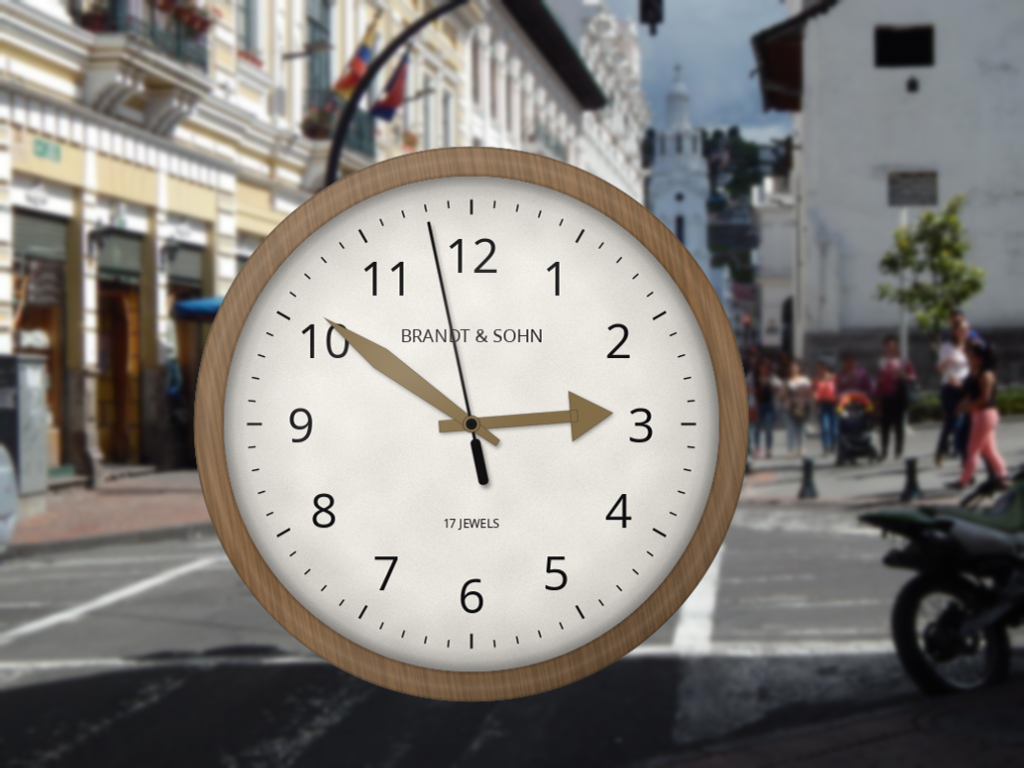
2.50.58
